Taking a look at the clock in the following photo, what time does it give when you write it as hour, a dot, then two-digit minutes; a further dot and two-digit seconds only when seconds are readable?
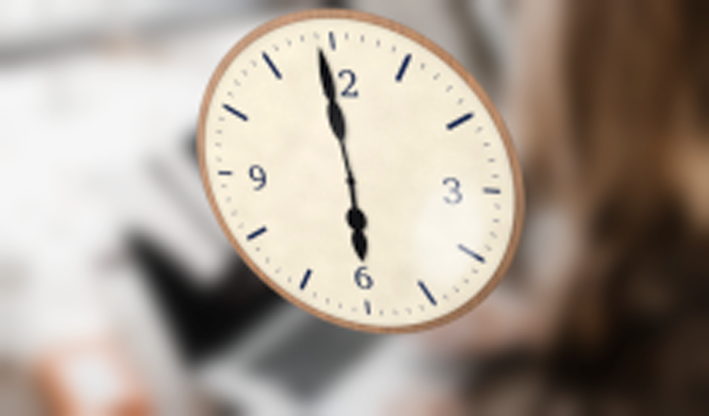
5.59
